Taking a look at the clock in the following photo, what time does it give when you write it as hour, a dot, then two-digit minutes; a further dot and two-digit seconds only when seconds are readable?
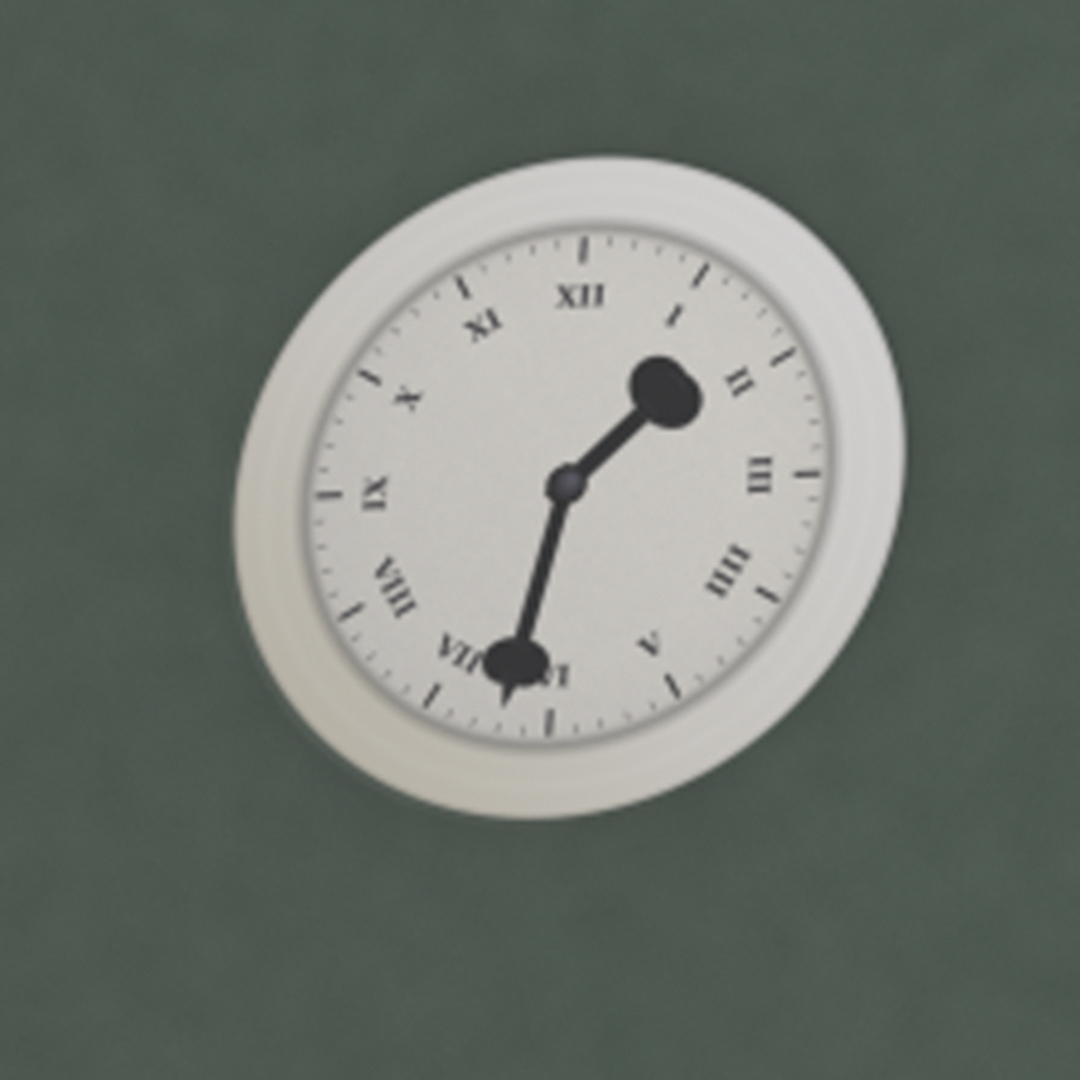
1.32
